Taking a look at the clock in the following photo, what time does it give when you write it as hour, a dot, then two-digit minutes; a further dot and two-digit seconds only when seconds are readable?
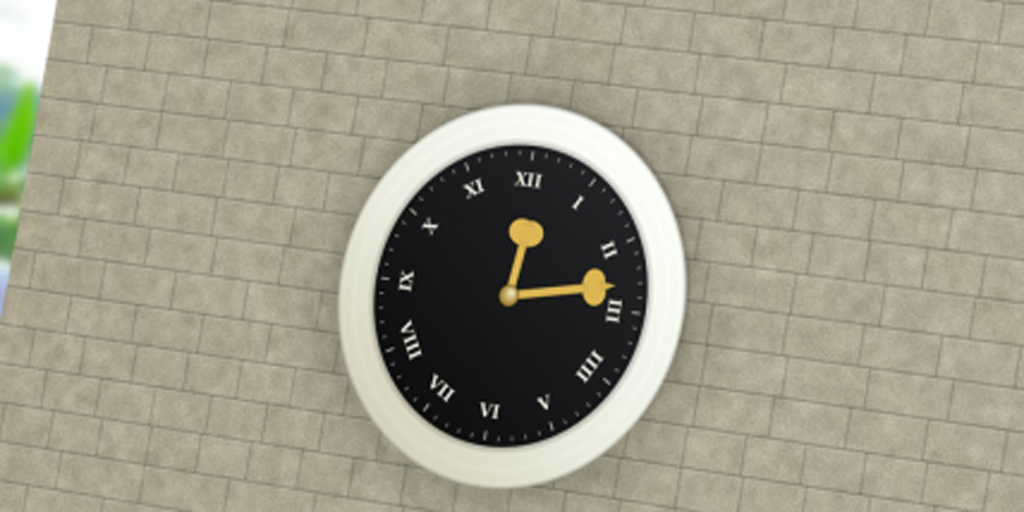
12.13
